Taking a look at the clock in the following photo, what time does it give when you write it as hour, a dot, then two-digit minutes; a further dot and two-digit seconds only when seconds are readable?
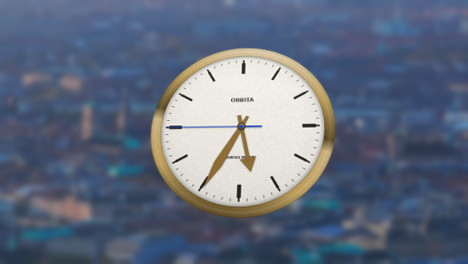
5.34.45
